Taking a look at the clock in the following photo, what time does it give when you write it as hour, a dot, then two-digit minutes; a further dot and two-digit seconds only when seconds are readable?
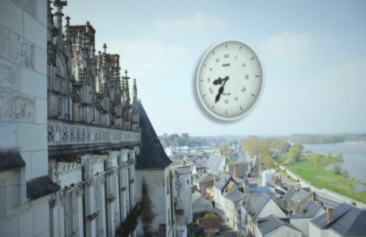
8.35
